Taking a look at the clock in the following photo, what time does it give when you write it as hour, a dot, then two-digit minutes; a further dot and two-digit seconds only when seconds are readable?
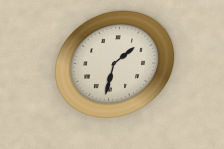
1.31
